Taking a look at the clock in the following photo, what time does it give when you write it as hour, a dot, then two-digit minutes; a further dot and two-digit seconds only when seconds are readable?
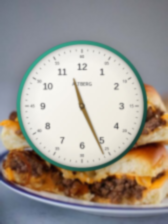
11.26
